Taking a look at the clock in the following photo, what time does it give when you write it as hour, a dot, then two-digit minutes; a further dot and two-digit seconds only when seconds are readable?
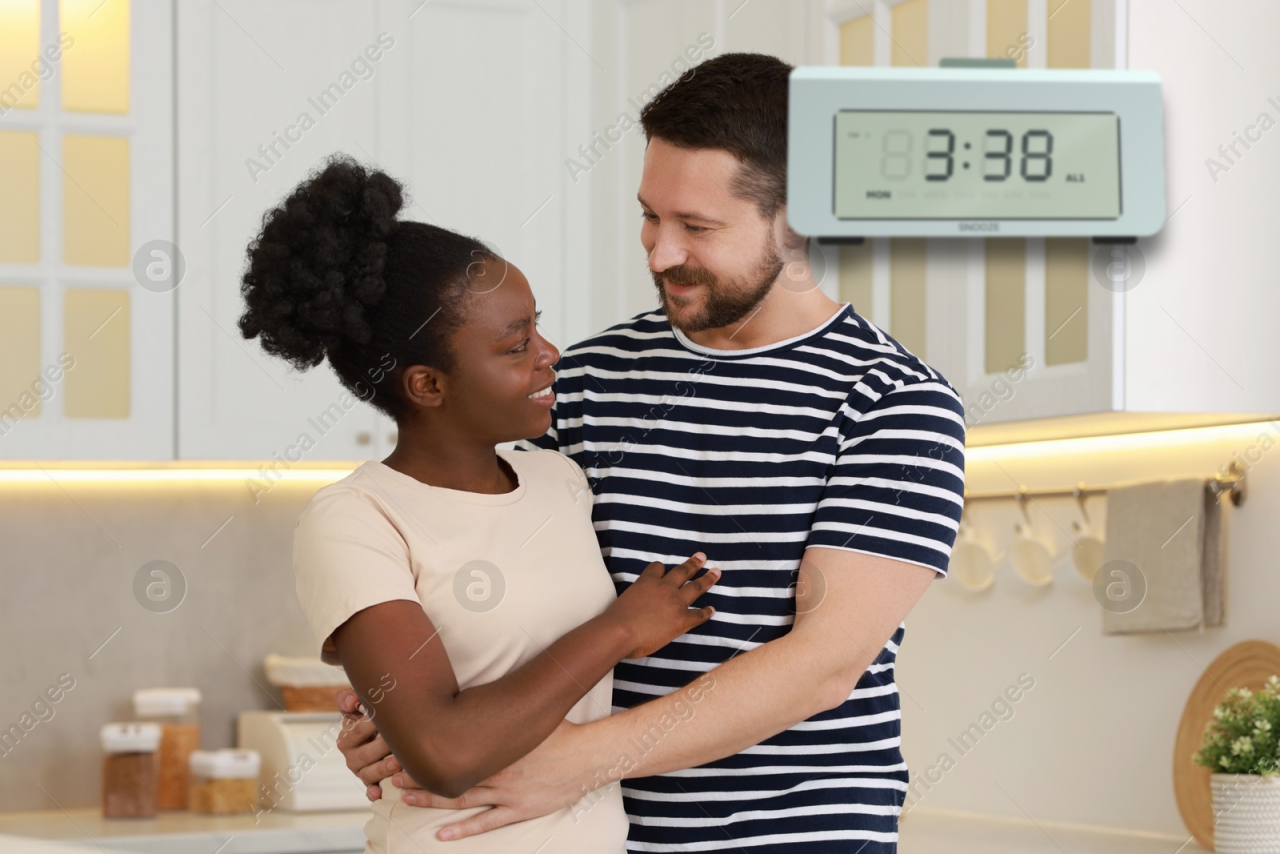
3.38
